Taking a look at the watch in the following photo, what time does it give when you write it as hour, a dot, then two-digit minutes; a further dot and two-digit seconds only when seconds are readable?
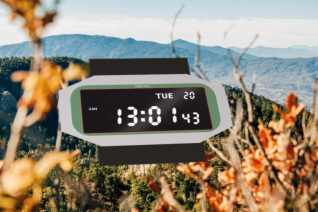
13.01.43
